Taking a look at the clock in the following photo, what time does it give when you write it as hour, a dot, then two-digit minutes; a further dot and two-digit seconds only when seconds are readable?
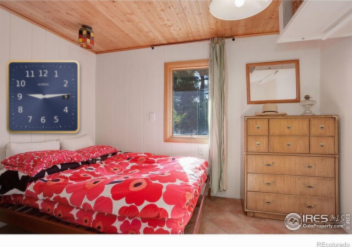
9.14
